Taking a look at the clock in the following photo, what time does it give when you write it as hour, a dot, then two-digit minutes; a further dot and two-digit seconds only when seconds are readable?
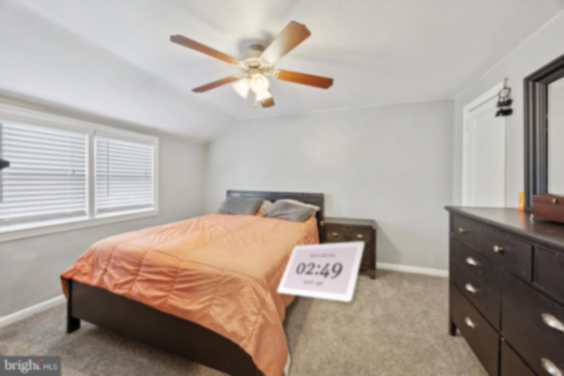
2.49
